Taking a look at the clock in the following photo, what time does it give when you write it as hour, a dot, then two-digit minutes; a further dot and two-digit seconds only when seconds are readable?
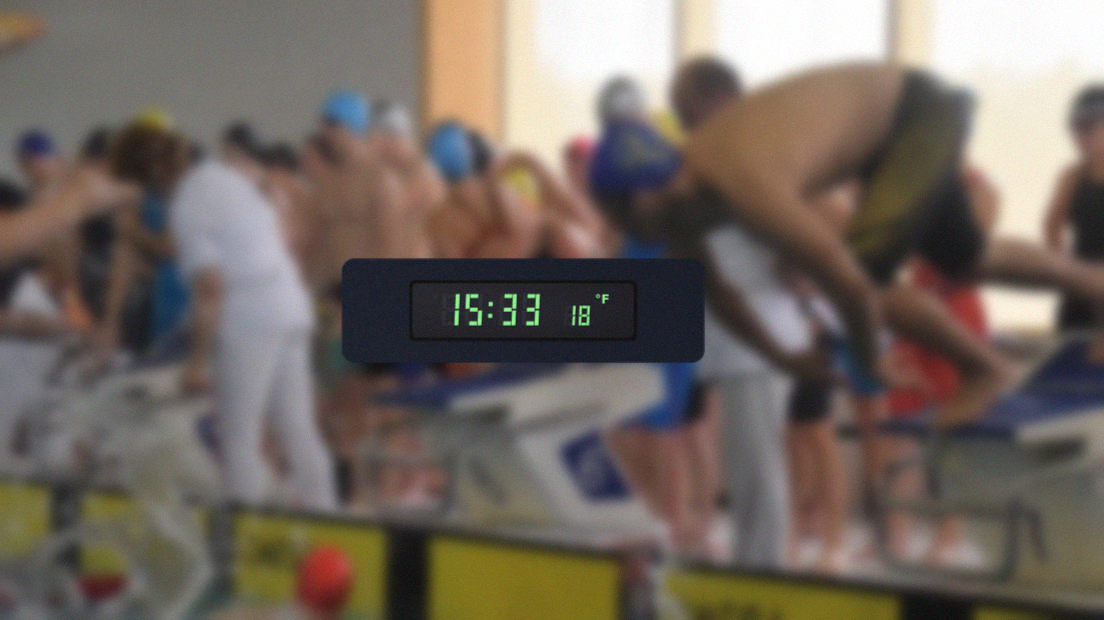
15.33
